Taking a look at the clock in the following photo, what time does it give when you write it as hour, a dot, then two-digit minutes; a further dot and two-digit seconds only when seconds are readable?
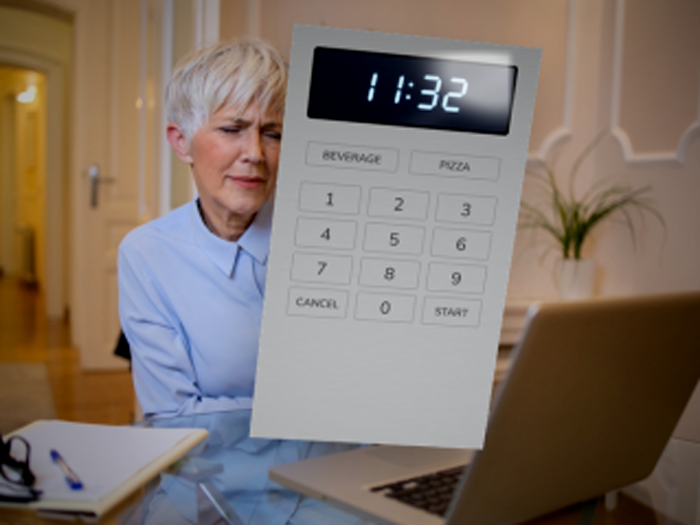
11.32
